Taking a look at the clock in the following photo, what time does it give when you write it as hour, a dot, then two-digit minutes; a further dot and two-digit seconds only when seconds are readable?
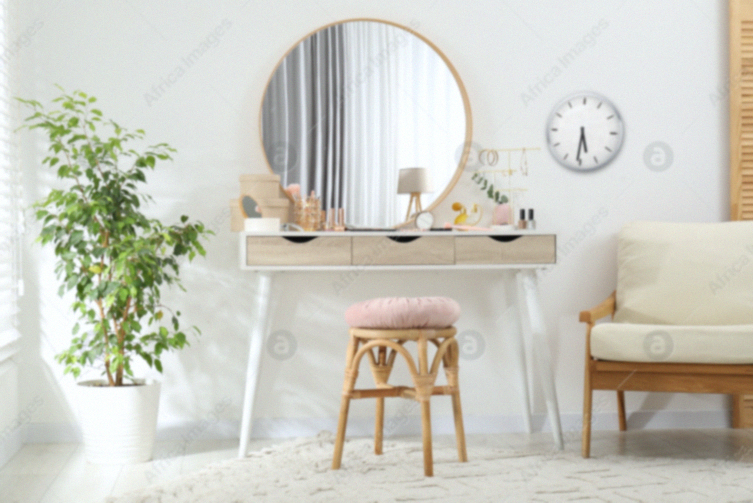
5.31
